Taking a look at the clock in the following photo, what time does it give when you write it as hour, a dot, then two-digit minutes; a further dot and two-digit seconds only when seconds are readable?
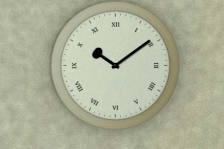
10.09
